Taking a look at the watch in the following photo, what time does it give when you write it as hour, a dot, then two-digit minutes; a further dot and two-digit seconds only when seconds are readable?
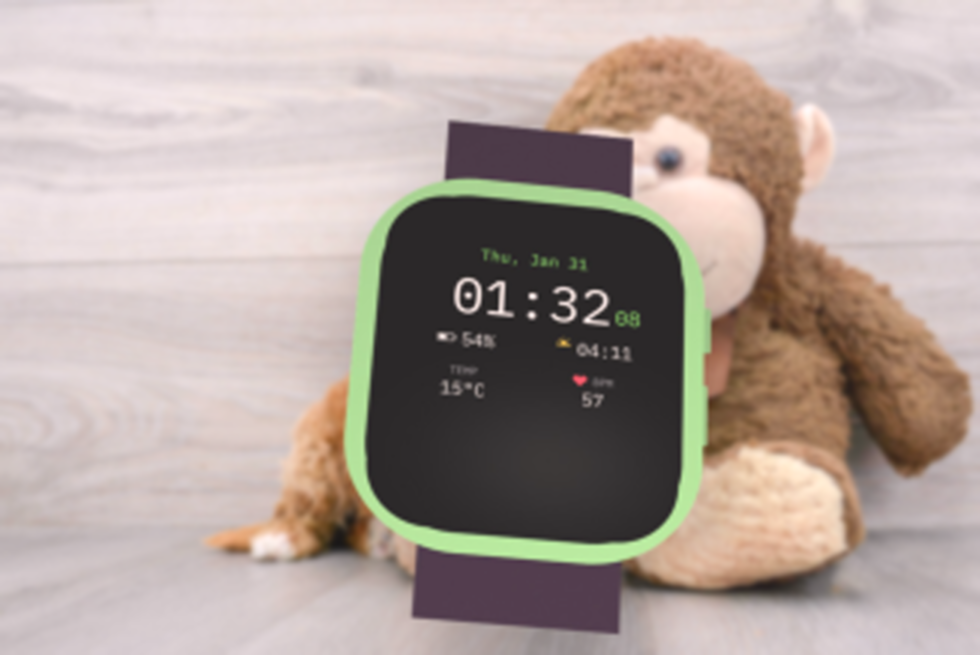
1.32
